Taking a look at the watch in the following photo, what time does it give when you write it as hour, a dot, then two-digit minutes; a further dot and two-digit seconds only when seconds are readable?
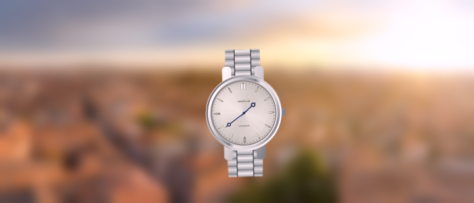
1.39
